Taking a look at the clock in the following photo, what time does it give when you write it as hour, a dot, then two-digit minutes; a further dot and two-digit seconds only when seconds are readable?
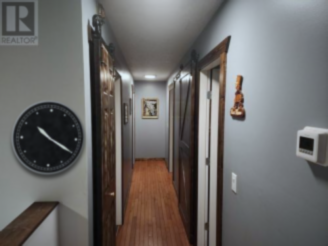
10.20
